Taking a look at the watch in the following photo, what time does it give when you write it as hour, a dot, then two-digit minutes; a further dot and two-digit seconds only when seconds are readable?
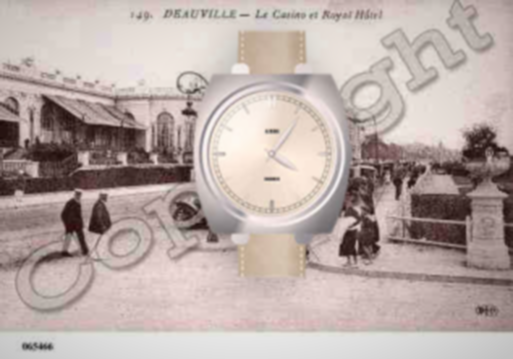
4.06
